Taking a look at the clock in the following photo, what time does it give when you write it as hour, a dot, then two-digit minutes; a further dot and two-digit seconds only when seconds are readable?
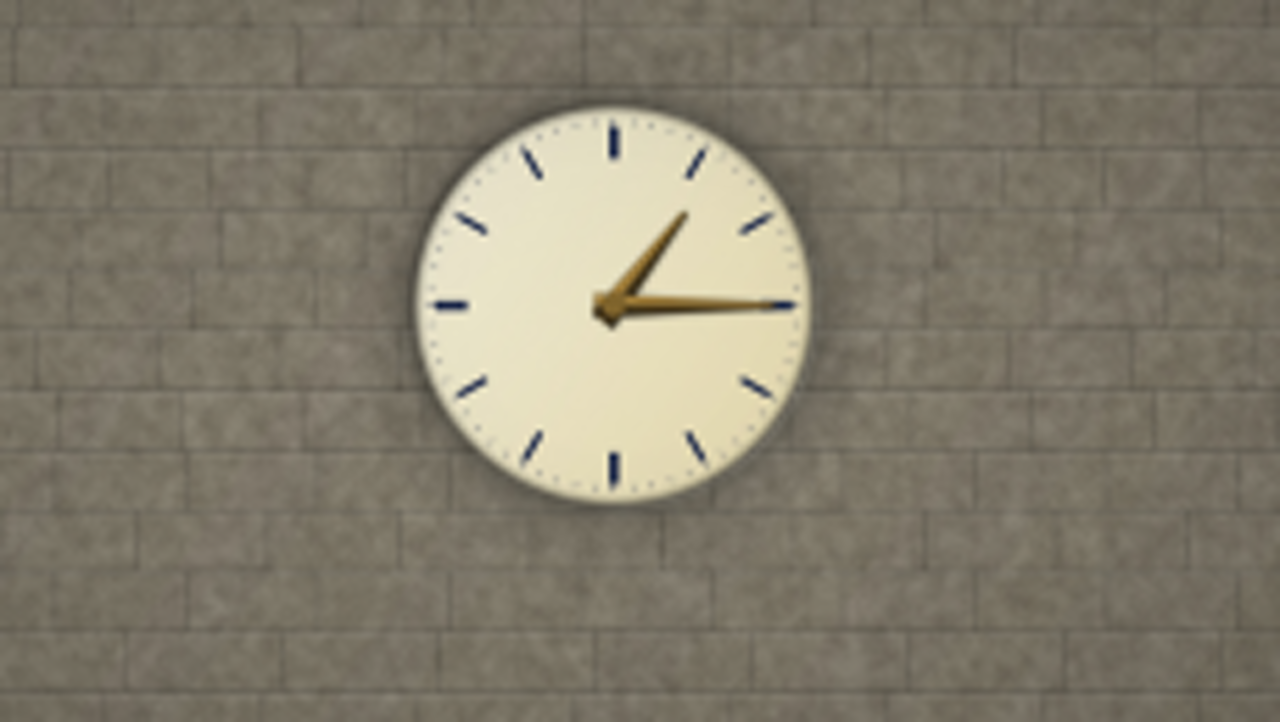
1.15
